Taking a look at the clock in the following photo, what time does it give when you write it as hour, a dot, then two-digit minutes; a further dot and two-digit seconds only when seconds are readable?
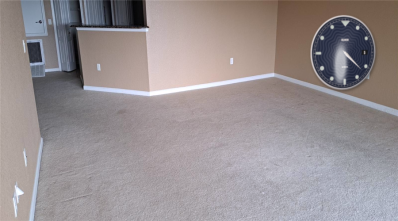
4.22
